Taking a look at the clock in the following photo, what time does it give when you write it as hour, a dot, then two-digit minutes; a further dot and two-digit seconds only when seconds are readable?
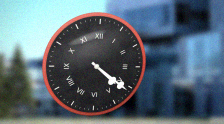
4.21
